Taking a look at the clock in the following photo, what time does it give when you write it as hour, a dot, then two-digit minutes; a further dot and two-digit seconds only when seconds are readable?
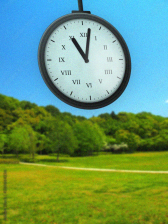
11.02
